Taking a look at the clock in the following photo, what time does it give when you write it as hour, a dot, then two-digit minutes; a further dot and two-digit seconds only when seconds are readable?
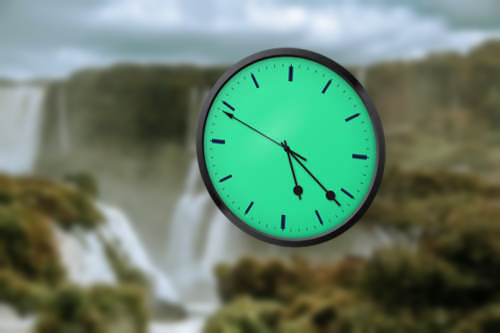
5.21.49
